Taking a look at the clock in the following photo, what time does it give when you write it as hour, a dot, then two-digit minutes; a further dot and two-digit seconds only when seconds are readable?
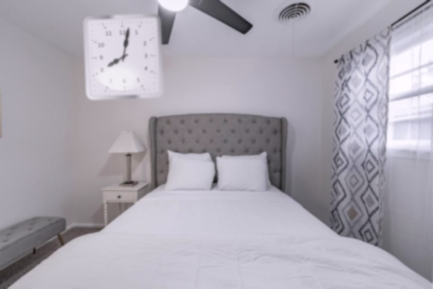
8.02
